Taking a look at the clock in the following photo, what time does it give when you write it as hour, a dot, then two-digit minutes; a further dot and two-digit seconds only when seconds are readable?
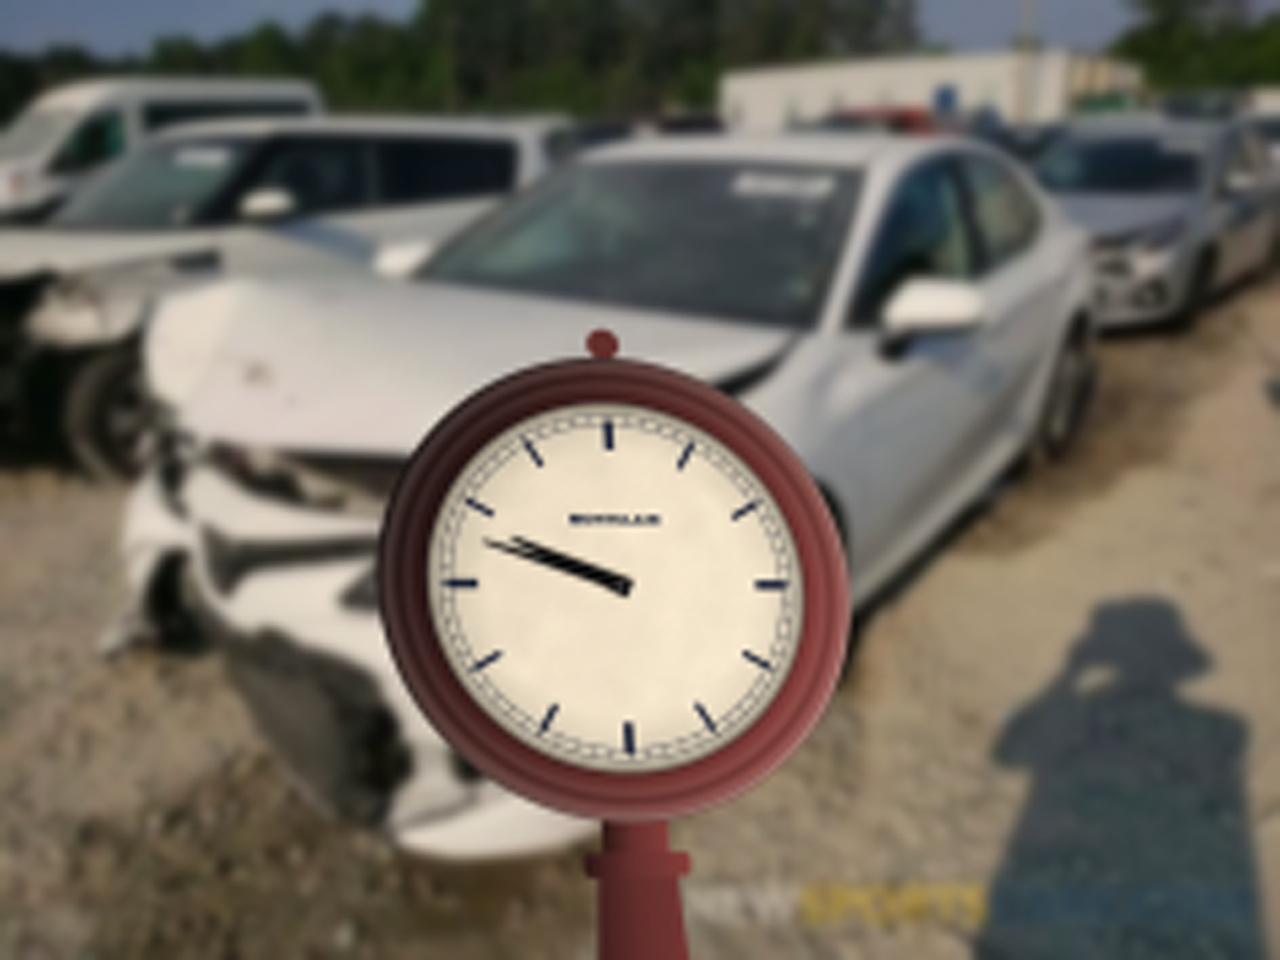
9.48
